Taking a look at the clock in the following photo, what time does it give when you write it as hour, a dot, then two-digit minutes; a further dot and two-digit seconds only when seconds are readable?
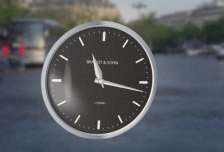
11.17
